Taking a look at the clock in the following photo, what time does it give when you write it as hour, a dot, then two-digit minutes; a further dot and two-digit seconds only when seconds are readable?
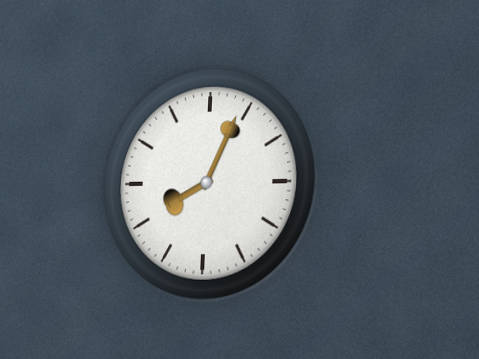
8.04
